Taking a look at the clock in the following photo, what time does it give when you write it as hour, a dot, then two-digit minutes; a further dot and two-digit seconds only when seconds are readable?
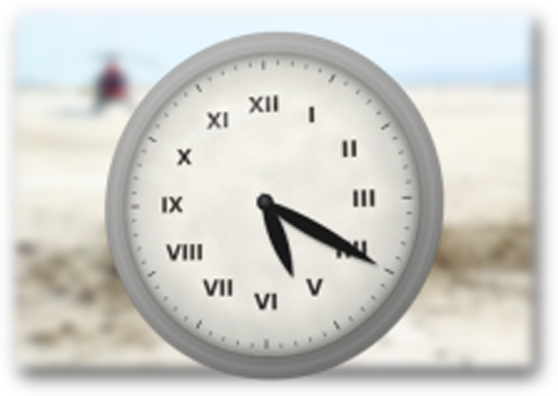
5.20
